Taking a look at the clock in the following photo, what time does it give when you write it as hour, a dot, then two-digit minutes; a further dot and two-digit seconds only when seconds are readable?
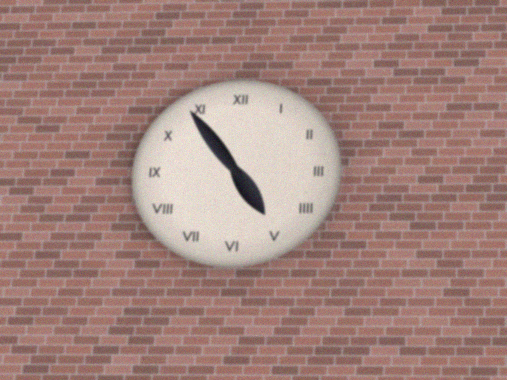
4.54
